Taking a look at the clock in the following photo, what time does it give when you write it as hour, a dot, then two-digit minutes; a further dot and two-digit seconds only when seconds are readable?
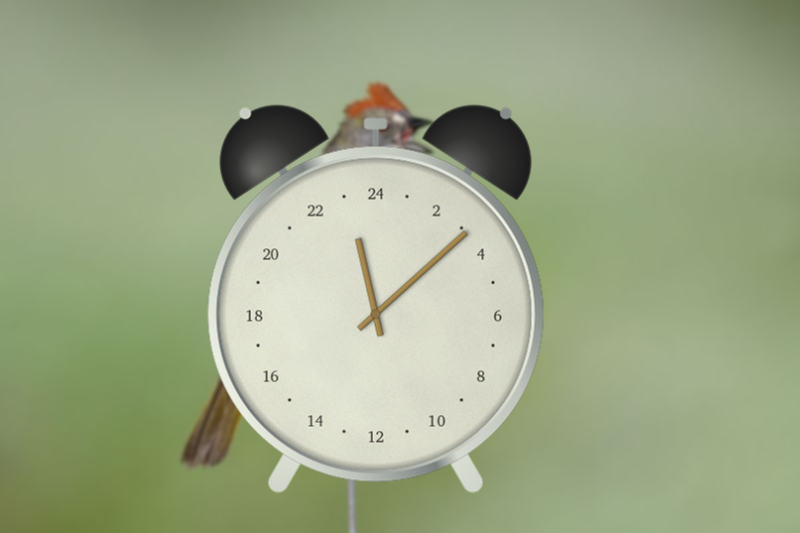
23.08
